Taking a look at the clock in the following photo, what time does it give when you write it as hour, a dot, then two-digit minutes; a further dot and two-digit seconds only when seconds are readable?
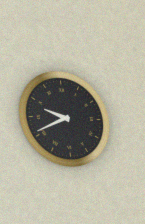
9.41
